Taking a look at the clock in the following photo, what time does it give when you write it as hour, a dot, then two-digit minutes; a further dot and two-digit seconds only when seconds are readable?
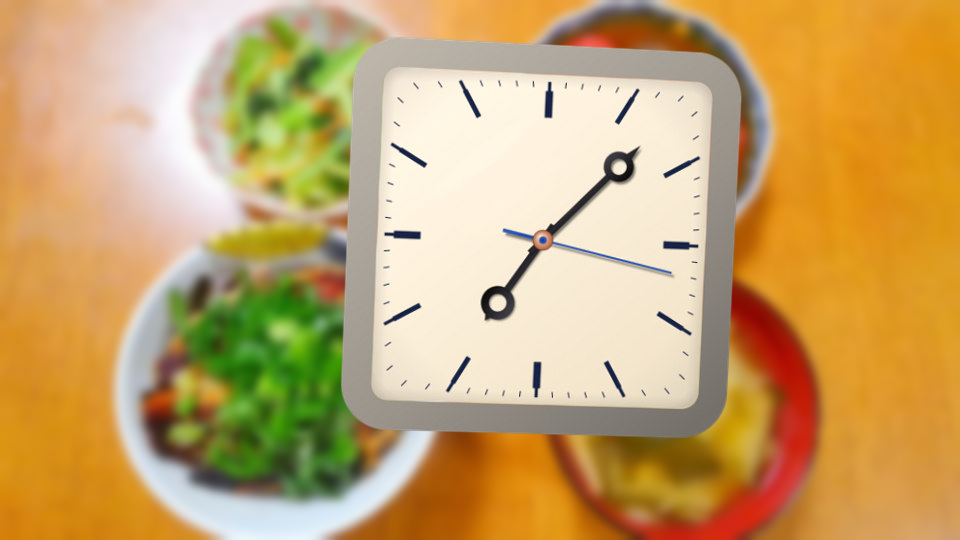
7.07.17
